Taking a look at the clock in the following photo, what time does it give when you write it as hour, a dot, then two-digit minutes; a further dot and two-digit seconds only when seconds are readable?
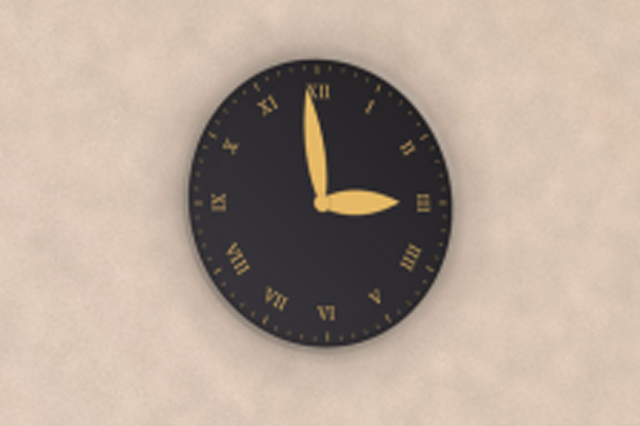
2.59
